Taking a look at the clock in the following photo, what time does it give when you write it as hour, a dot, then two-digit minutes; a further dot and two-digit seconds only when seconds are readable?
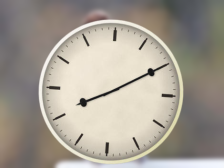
8.10
